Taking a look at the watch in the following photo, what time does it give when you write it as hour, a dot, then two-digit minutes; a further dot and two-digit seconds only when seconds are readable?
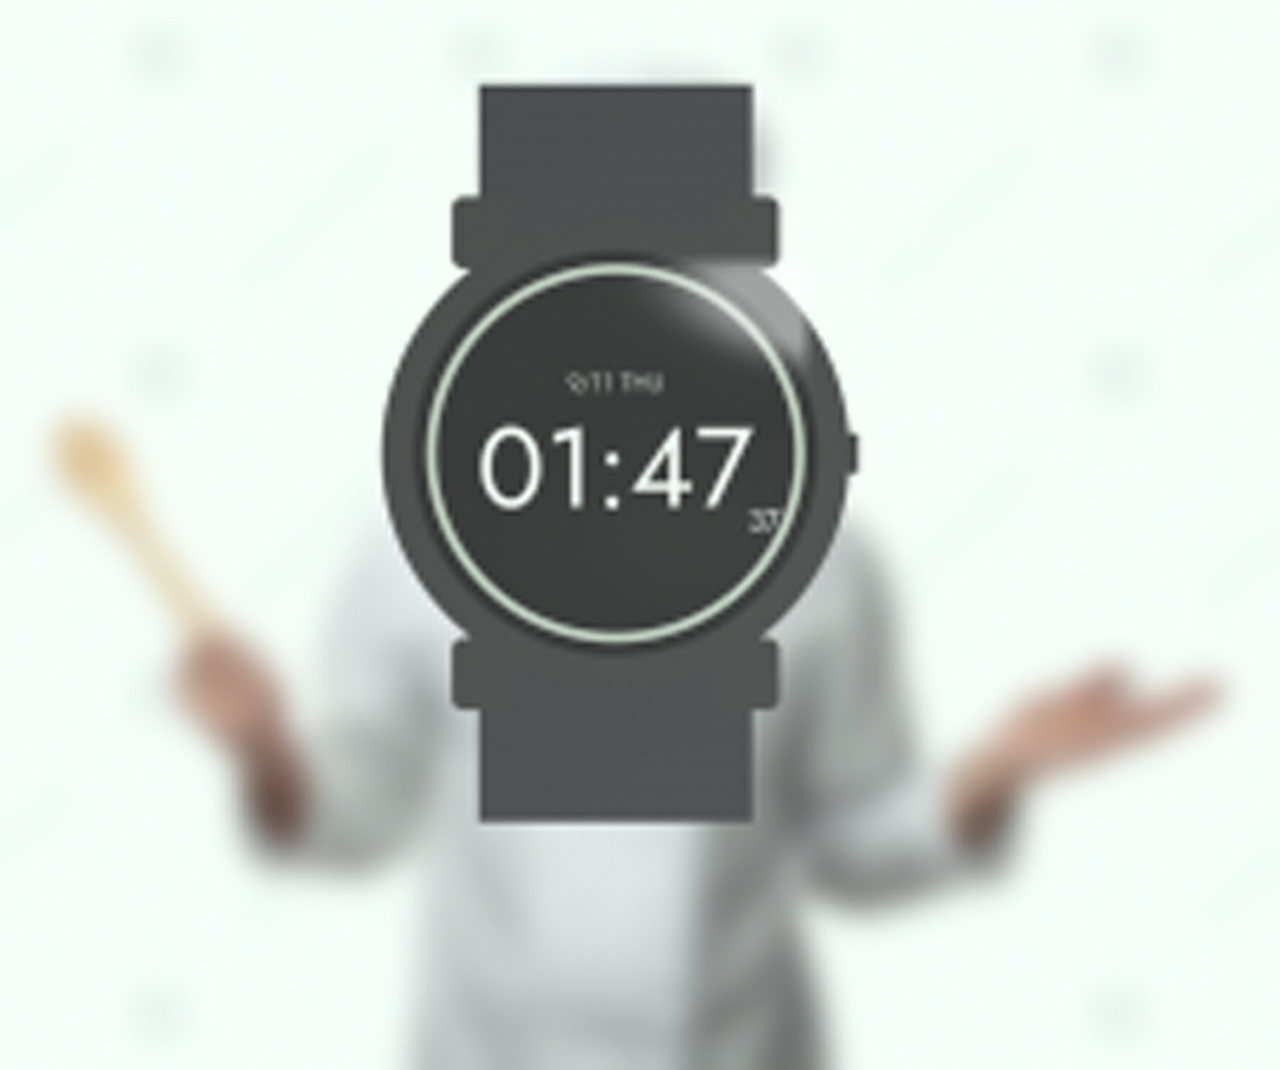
1.47
